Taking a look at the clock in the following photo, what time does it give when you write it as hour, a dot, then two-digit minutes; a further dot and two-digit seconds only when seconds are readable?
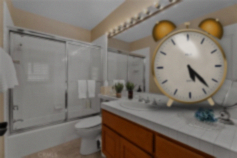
5.23
